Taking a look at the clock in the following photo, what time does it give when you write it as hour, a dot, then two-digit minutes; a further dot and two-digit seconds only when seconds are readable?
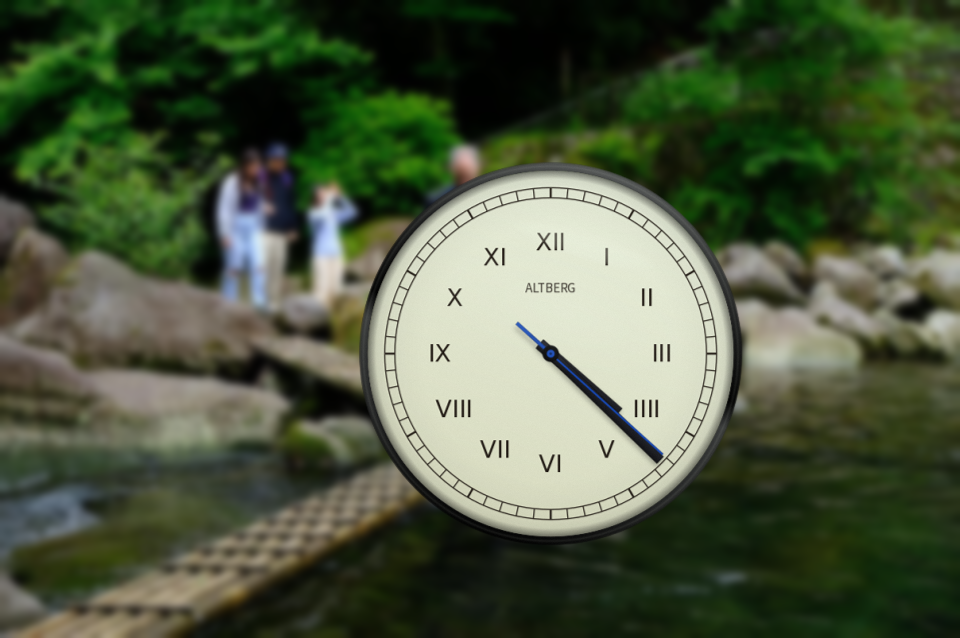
4.22.22
